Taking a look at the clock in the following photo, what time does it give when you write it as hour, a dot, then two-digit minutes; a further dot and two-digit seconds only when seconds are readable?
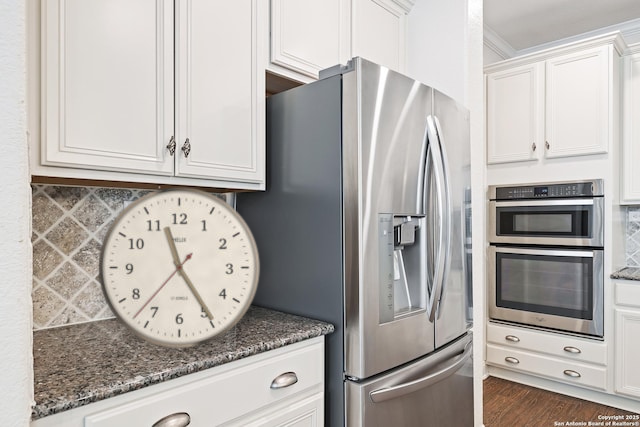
11.24.37
